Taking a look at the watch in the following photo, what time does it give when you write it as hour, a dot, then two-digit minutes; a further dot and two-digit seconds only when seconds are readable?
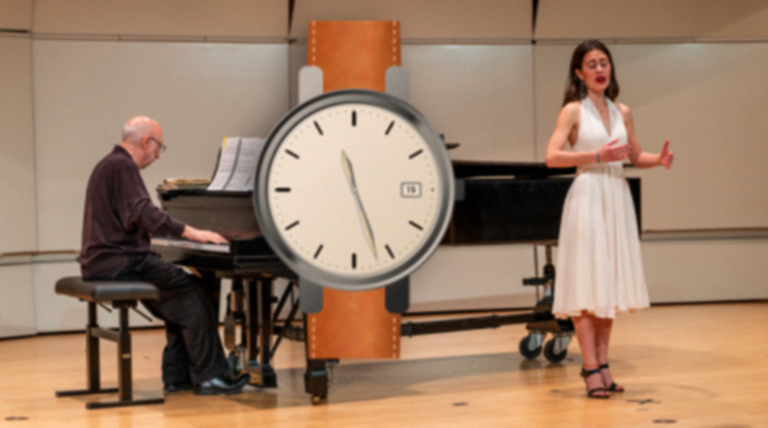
11.27
